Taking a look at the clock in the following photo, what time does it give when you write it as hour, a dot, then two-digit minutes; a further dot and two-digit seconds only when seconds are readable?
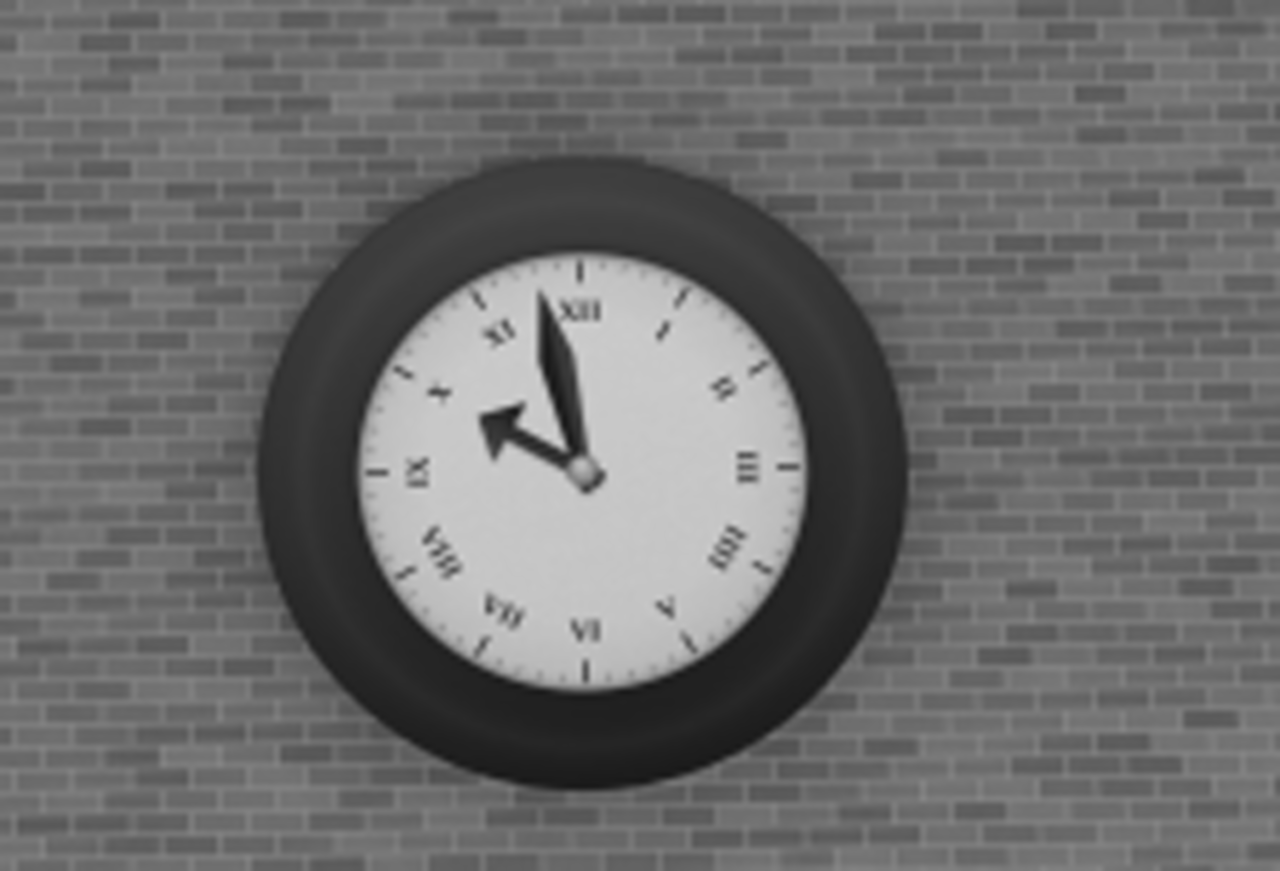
9.58
